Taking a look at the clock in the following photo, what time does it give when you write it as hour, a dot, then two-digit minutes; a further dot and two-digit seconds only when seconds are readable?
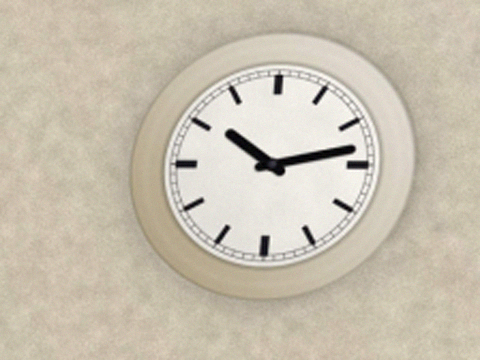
10.13
